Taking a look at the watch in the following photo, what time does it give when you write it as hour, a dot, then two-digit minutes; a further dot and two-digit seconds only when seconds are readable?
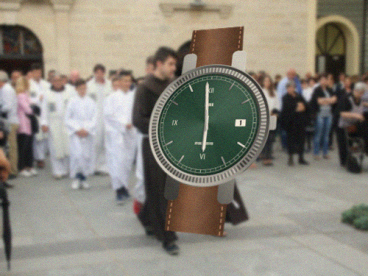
5.59
